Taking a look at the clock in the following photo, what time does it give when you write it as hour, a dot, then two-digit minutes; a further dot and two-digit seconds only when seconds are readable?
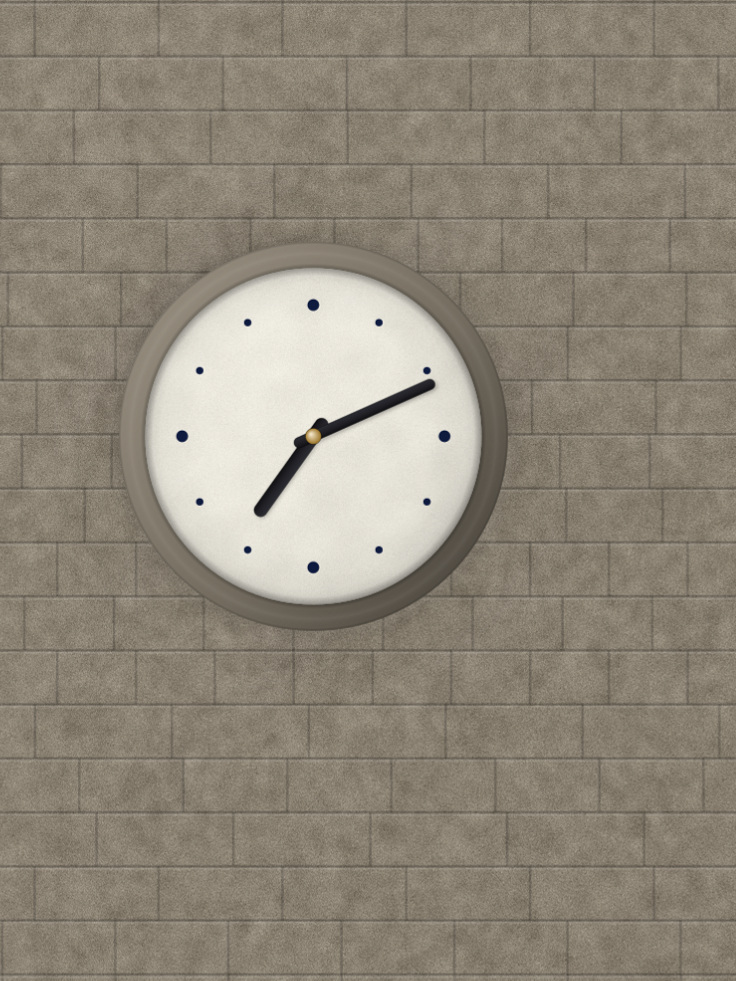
7.11
